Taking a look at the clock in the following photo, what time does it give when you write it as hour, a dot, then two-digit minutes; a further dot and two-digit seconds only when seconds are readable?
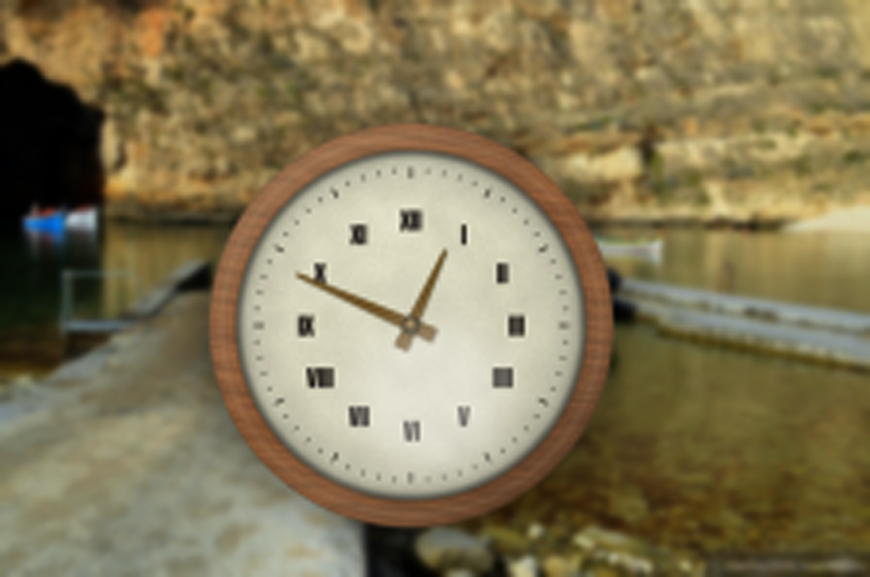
12.49
